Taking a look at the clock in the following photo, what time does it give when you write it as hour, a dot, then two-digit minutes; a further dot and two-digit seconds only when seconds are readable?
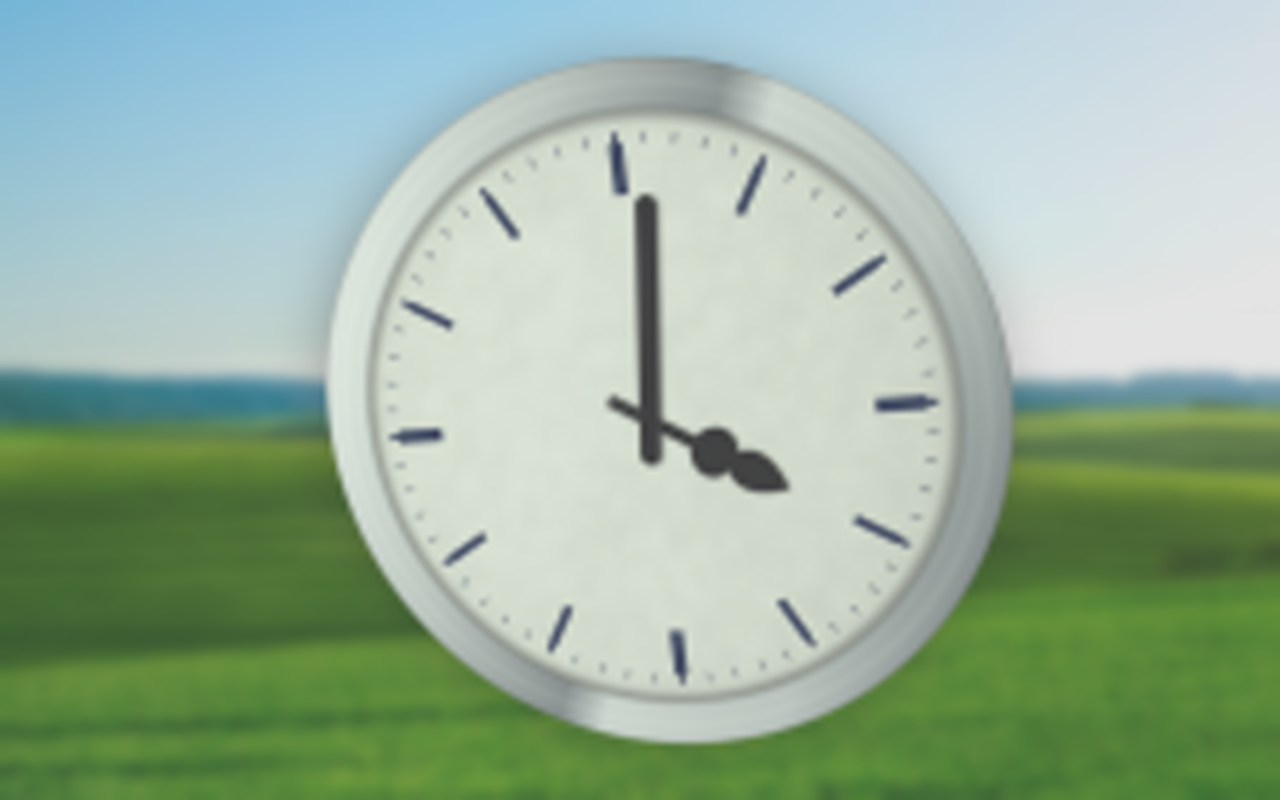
4.01
